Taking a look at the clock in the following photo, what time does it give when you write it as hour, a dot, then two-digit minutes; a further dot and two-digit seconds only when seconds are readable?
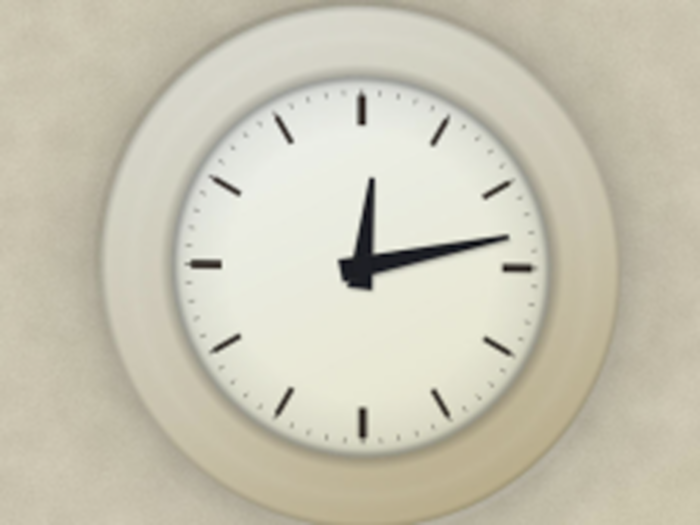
12.13
